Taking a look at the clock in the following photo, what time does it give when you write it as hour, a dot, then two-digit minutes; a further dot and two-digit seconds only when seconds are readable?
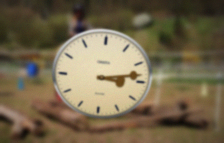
3.13
